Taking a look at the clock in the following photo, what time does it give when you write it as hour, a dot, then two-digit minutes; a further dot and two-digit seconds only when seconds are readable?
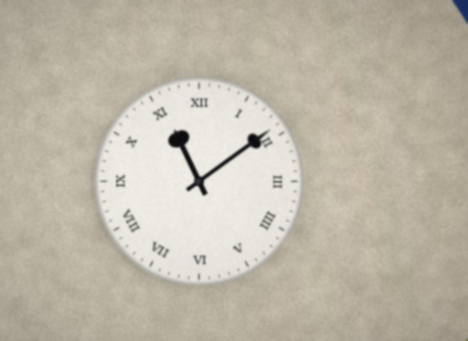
11.09
